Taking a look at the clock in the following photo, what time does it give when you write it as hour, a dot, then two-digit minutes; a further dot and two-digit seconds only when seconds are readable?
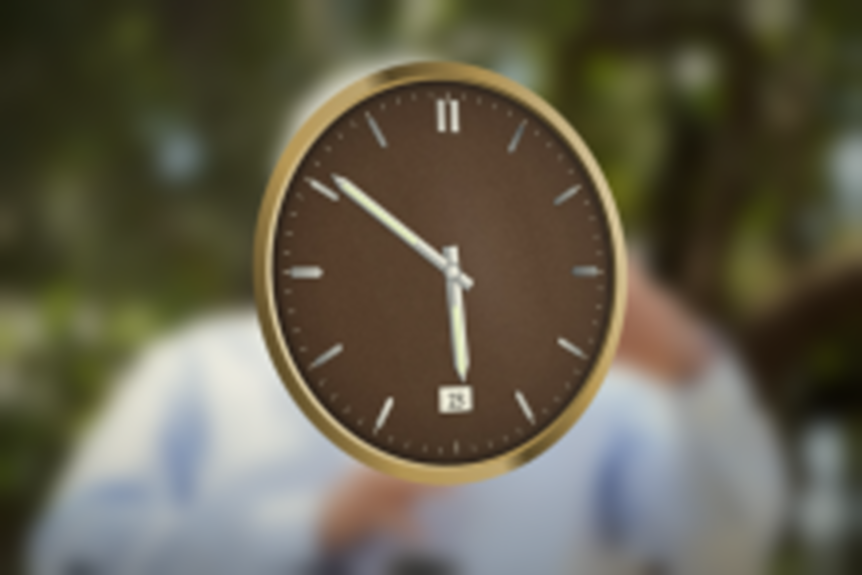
5.51
